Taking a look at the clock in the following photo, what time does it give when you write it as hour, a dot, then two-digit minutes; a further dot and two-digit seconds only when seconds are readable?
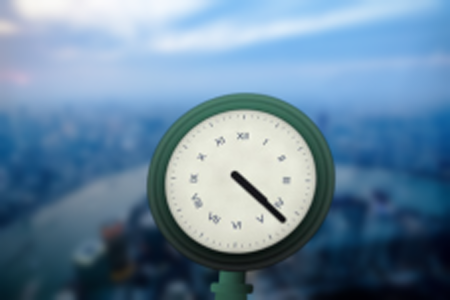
4.22
